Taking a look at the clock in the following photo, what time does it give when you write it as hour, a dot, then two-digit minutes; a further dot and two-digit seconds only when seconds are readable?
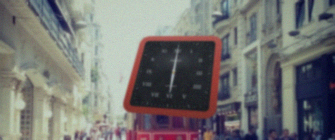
6.00
